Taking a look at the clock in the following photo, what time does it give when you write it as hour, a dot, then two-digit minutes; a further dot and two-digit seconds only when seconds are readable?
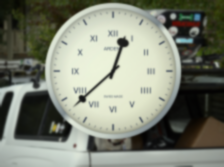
12.38
